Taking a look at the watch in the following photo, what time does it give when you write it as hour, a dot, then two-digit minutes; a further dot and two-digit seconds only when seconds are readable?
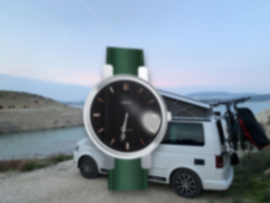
6.32
